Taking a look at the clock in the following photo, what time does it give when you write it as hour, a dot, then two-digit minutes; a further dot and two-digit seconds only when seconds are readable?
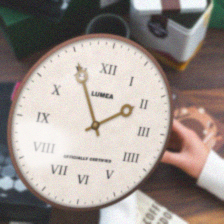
1.55
